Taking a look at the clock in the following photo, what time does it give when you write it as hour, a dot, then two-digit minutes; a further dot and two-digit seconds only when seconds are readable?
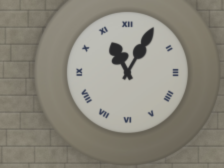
11.05
